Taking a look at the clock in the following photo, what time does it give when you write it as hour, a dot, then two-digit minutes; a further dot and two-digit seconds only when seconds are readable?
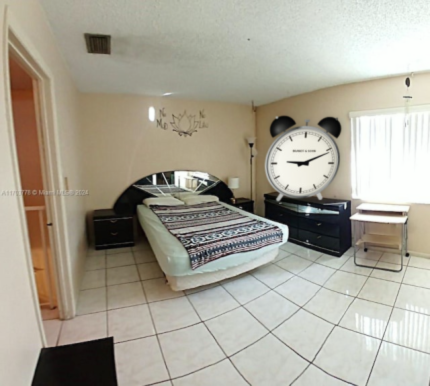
9.11
